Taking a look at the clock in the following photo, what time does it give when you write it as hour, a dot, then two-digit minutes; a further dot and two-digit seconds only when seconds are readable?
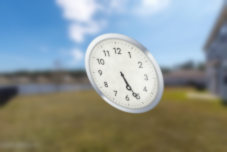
5.26
